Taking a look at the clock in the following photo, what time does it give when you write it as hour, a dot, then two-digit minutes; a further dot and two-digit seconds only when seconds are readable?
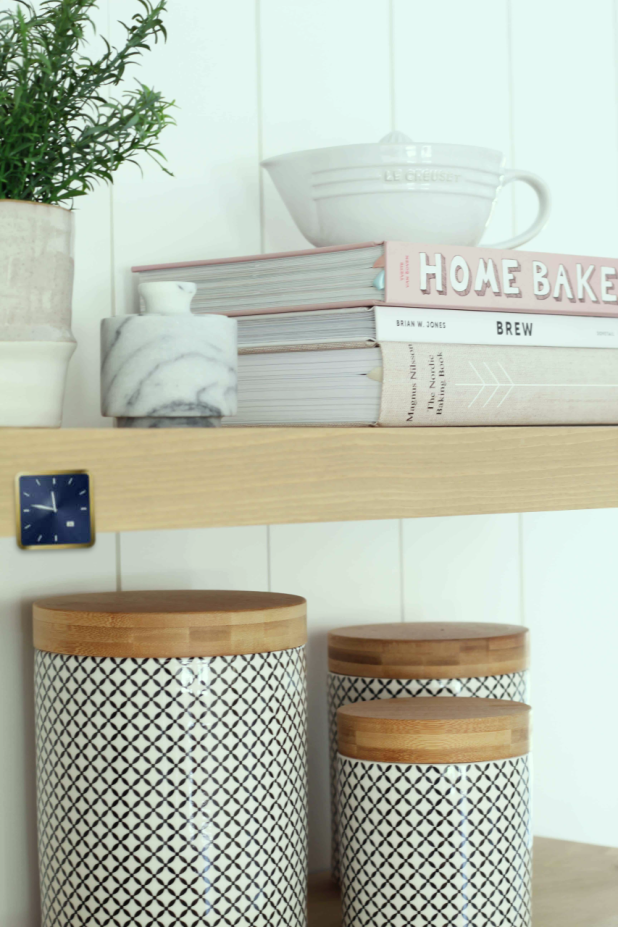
11.47
